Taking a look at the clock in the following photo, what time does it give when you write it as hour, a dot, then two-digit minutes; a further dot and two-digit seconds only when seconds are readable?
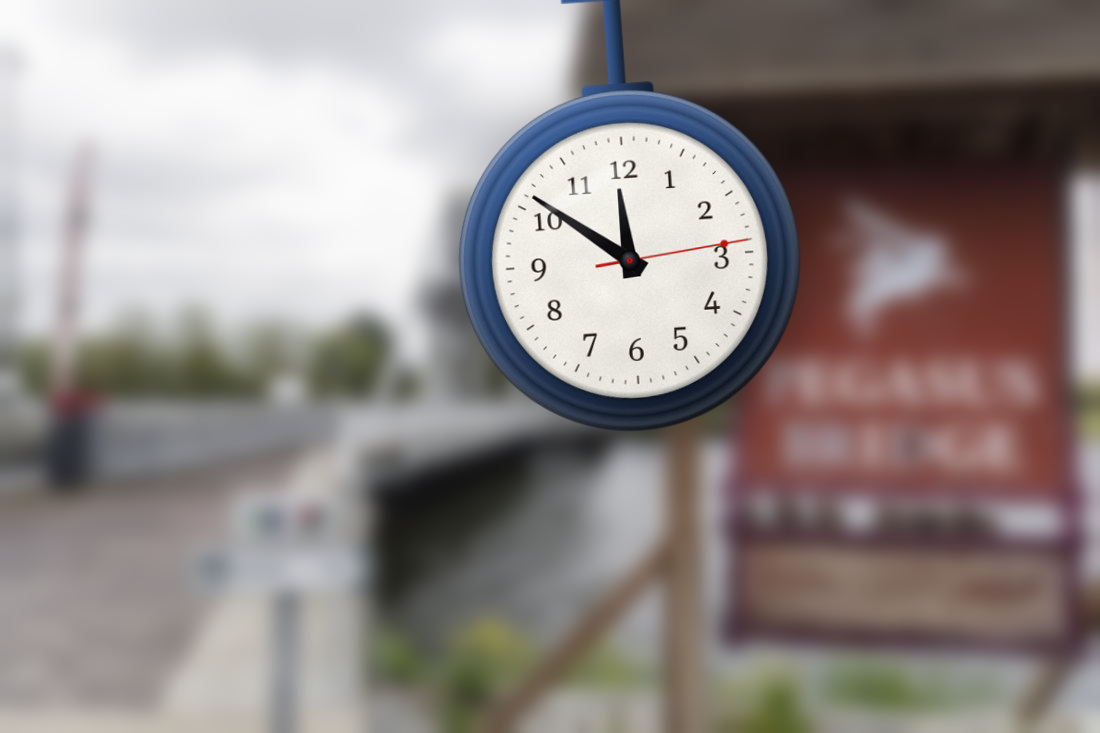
11.51.14
